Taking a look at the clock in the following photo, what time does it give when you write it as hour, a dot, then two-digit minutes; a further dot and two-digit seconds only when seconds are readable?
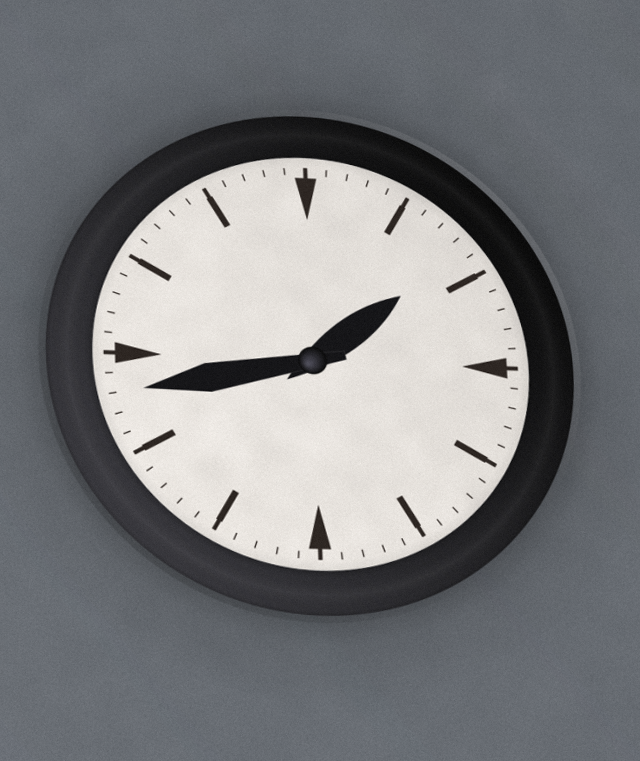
1.43
